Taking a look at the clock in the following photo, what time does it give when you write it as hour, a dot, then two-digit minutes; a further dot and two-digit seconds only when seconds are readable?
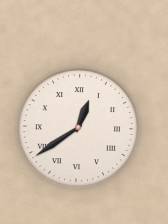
12.39
